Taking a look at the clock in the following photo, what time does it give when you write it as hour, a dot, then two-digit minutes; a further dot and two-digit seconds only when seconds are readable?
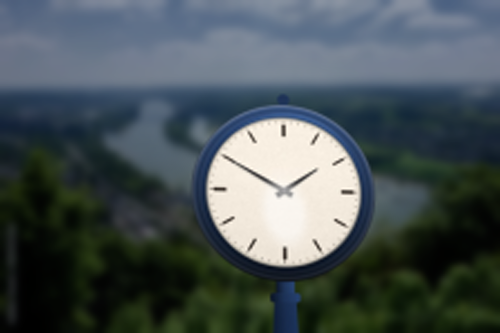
1.50
